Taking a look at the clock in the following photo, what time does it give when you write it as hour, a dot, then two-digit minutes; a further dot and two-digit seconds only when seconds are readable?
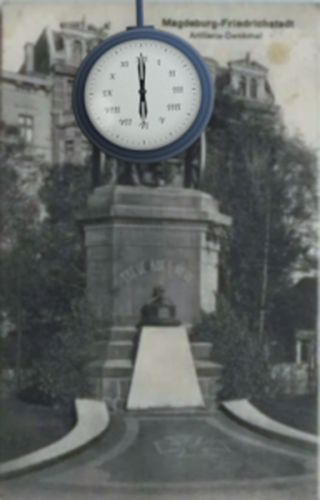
6.00
